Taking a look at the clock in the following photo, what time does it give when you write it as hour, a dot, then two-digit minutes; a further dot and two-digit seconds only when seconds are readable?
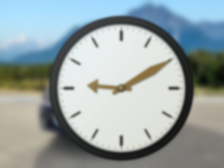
9.10
